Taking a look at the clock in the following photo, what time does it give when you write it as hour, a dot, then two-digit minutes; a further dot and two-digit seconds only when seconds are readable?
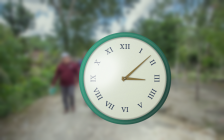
3.08
